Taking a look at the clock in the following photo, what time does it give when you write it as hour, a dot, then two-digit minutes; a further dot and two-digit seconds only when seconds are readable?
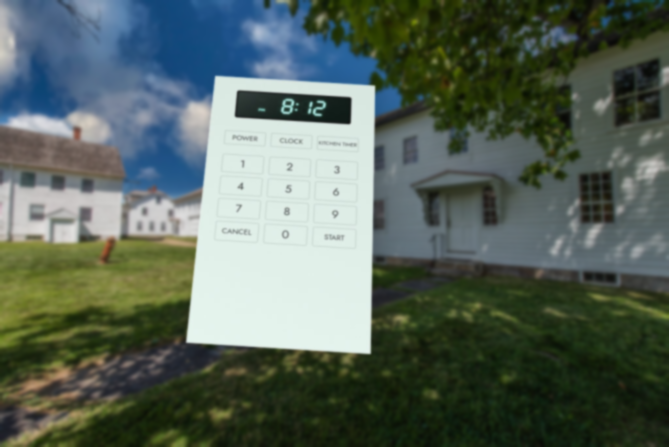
8.12
